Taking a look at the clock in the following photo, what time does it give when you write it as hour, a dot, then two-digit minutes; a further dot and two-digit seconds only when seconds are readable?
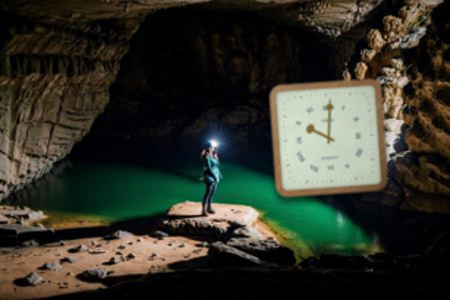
10.01
